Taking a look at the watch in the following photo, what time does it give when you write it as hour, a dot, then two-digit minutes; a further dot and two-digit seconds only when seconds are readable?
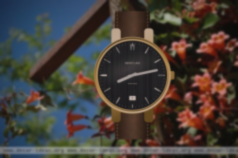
8.13
